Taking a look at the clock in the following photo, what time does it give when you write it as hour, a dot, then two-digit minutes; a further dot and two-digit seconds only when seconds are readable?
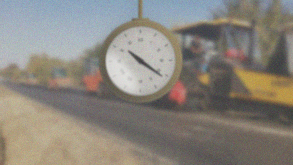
10.21
